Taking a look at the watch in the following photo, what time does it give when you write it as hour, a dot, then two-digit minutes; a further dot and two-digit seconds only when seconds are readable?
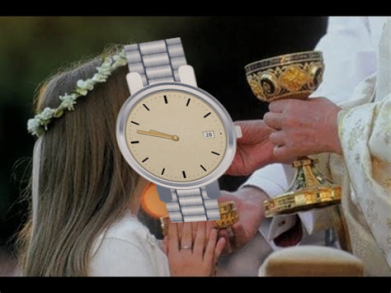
9.48
